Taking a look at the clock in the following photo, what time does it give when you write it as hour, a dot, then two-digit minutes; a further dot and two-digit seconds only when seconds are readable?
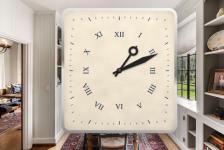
1.11
